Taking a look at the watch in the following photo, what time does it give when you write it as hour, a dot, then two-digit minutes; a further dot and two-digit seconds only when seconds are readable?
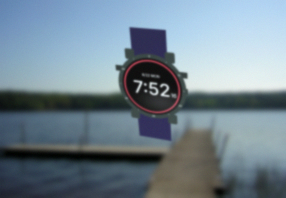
7.52
